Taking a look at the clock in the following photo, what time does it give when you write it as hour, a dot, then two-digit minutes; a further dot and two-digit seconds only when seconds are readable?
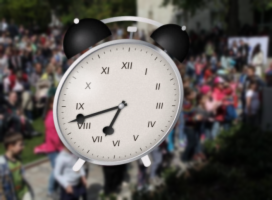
6.42
